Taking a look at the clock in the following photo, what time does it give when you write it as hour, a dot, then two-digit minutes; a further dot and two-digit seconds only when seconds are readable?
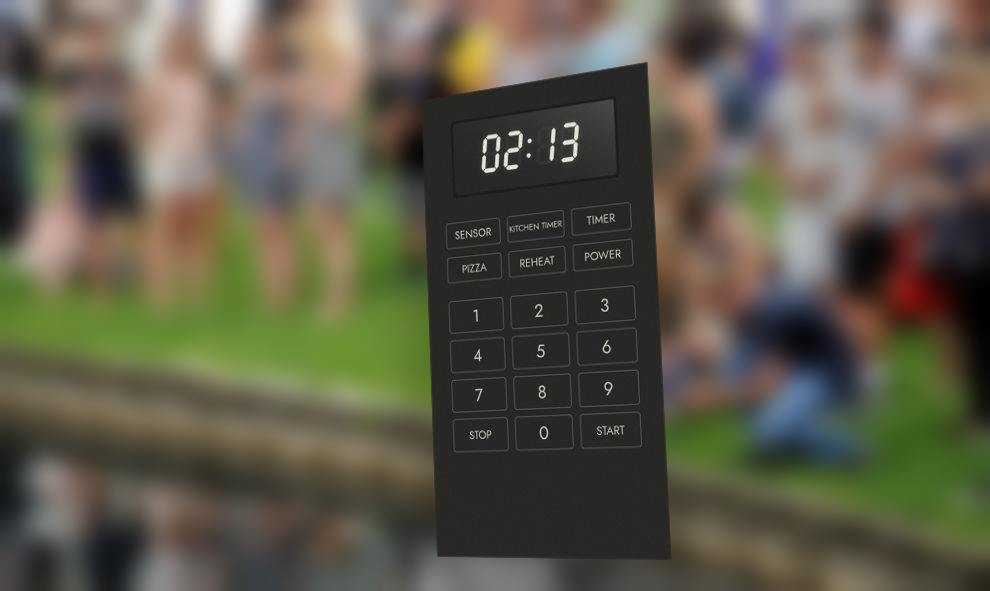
2.13
